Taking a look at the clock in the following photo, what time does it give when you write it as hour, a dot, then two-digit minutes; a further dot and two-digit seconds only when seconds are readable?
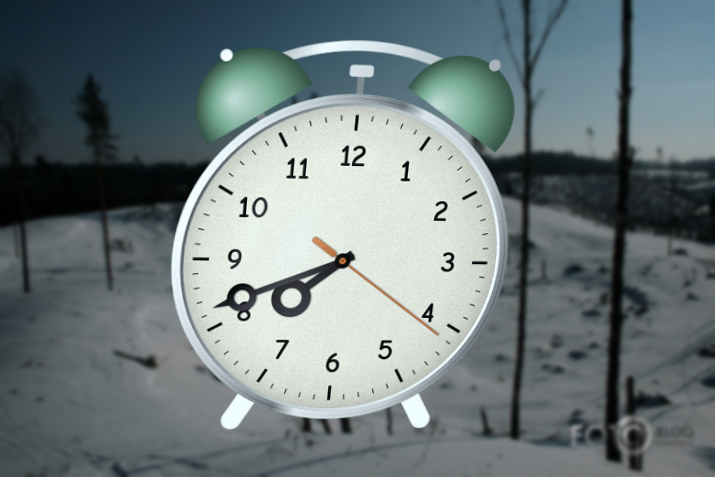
7.41.21
